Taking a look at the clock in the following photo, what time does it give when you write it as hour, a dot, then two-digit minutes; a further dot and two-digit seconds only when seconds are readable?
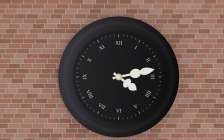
4.13
